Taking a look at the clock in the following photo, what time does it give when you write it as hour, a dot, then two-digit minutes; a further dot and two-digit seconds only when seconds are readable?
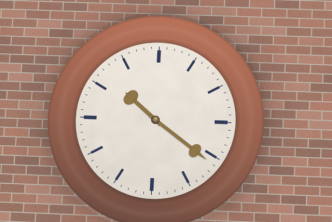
10.21
